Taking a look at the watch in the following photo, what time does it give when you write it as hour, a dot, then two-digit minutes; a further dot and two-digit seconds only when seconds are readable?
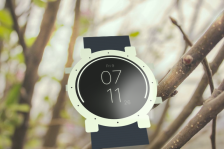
7.11
